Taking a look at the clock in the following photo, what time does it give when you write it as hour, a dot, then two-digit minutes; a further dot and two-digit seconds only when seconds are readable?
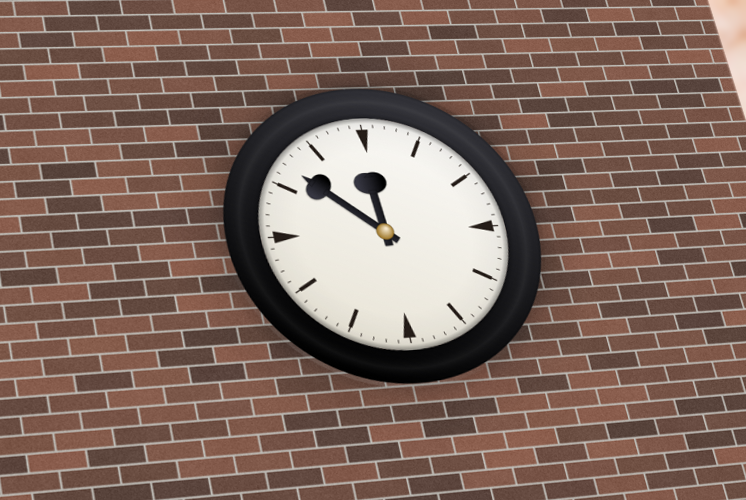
11.52
